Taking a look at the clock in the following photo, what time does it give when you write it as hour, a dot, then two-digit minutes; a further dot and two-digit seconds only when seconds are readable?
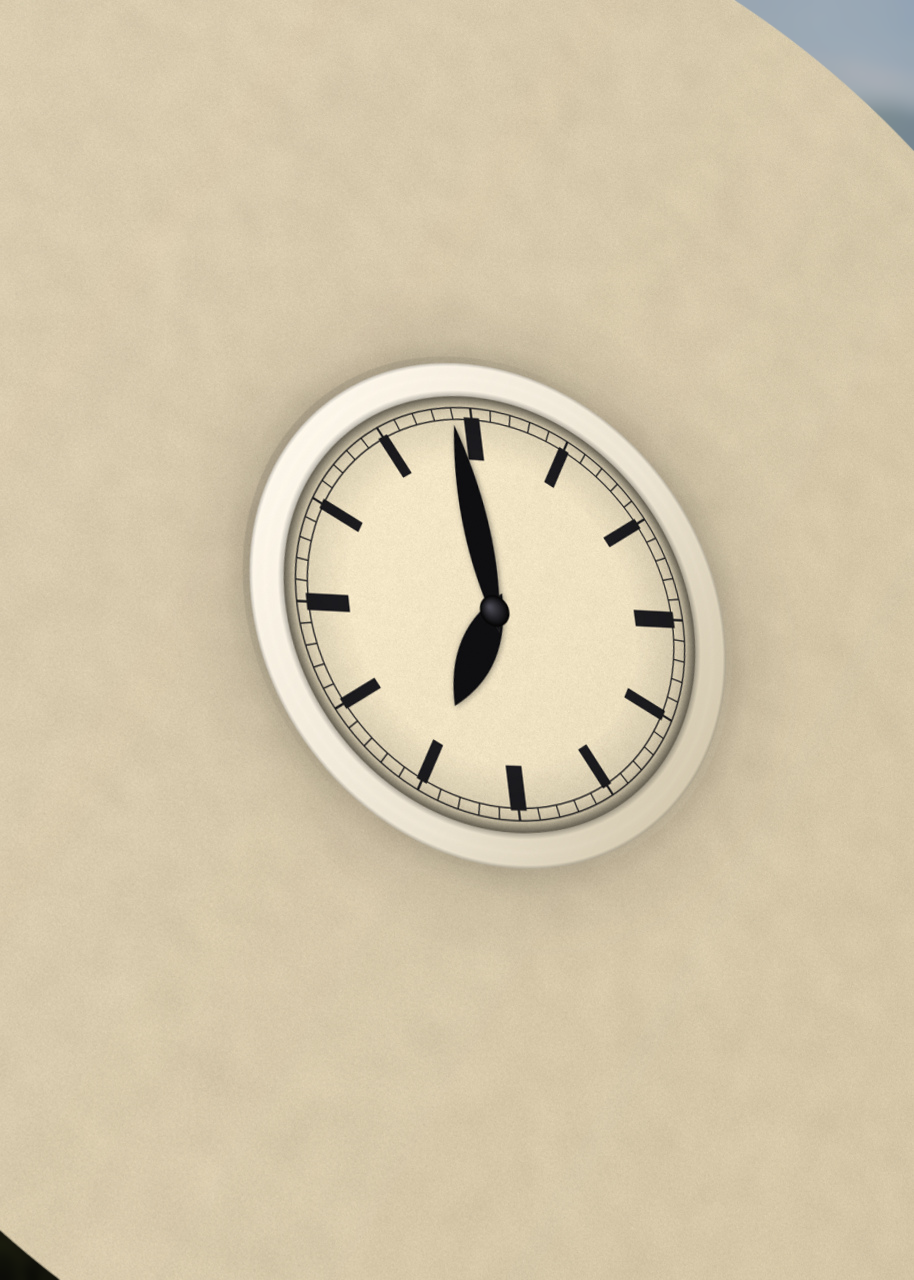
6.59
